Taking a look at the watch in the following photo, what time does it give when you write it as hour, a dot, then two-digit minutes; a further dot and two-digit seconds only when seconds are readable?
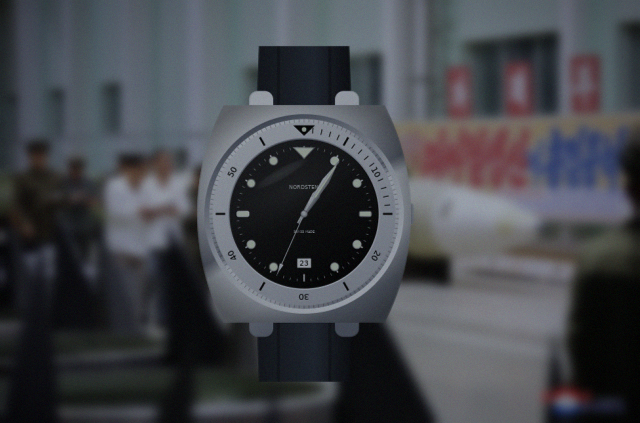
1.05.34
